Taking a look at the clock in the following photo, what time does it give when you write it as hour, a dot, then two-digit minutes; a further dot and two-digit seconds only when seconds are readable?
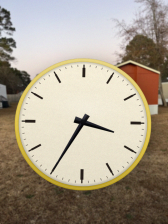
3.35
